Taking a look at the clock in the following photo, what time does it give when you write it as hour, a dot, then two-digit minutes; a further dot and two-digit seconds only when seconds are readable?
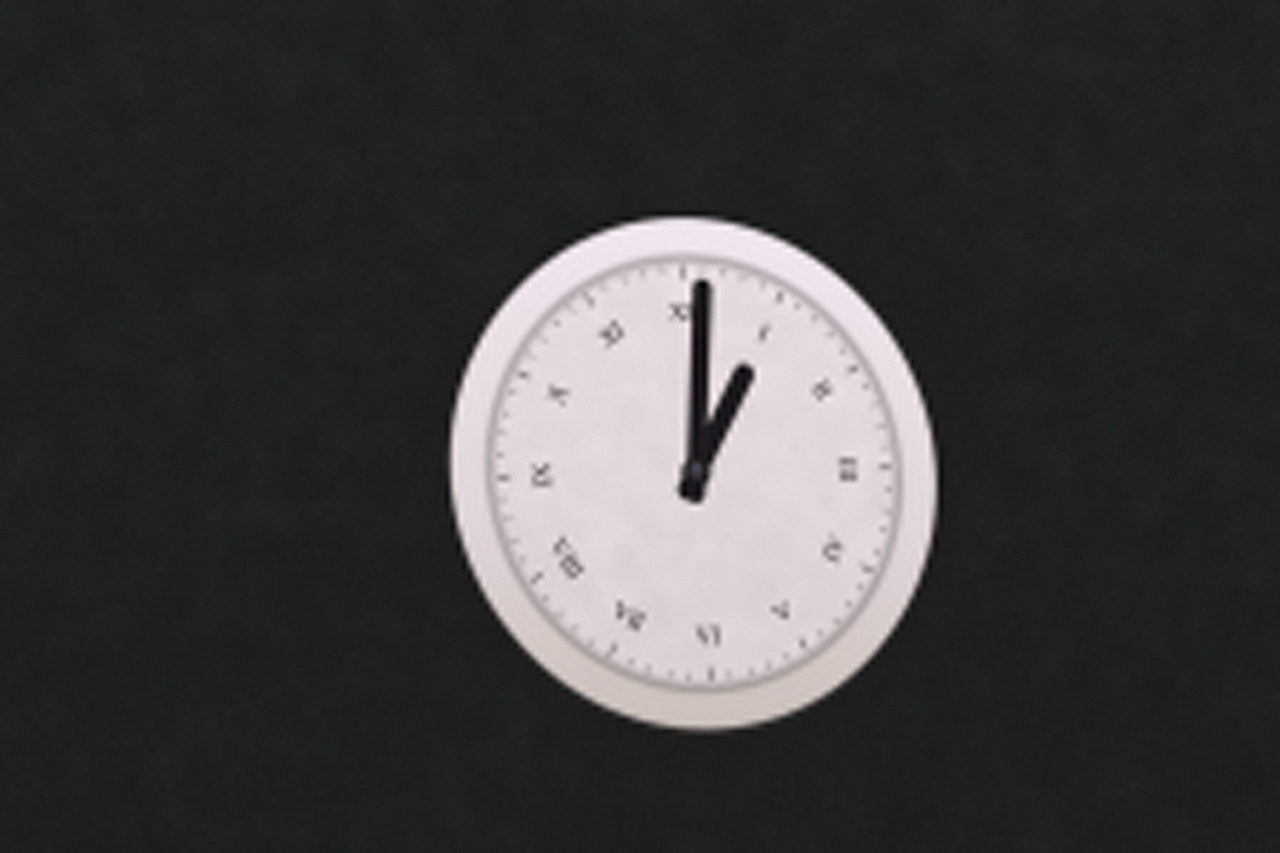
1.01
